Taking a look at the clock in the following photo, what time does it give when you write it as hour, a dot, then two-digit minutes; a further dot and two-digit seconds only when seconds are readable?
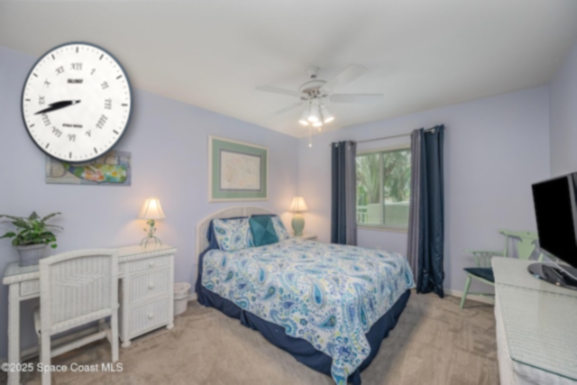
8.42
